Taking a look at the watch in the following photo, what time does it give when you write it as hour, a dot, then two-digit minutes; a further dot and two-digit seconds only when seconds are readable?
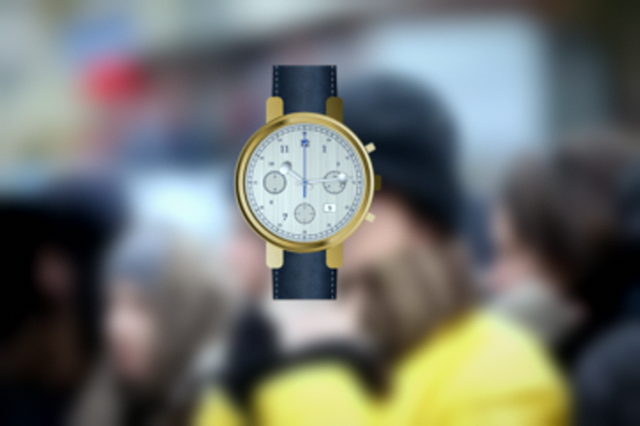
10.14
